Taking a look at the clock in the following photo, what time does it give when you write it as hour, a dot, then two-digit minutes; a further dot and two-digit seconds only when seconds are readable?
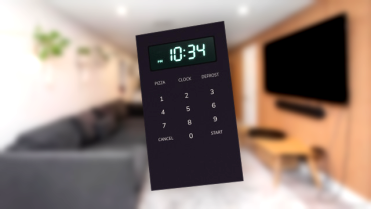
10.34
